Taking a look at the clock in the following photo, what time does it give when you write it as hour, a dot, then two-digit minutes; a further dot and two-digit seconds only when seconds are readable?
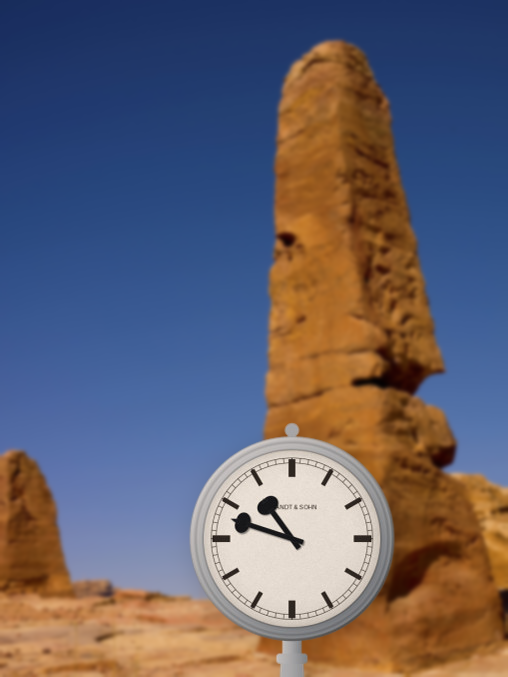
10.48
